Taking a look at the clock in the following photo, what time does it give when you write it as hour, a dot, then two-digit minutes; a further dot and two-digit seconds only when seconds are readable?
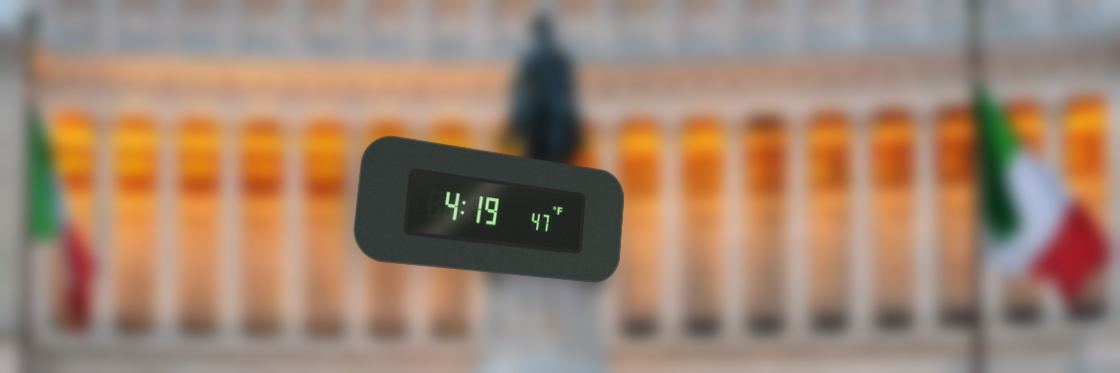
4.19
